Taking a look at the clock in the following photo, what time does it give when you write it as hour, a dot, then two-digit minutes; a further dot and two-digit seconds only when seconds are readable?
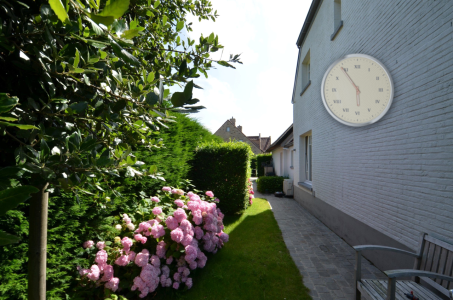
5.54
